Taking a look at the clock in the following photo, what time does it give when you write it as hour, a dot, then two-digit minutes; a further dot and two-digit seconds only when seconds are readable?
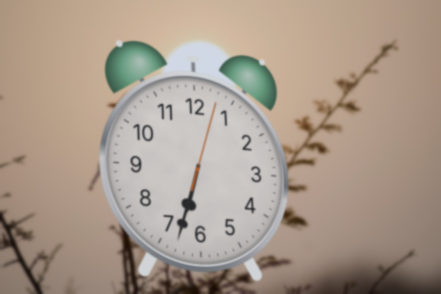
6.33.03
